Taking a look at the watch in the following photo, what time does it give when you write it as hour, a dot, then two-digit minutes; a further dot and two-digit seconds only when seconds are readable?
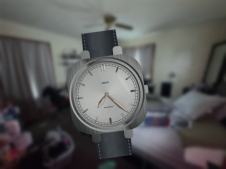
7.23
